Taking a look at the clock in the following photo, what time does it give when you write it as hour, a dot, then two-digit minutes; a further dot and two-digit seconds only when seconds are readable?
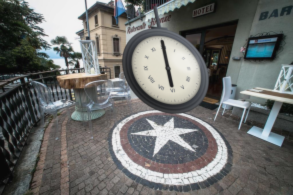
6.00
